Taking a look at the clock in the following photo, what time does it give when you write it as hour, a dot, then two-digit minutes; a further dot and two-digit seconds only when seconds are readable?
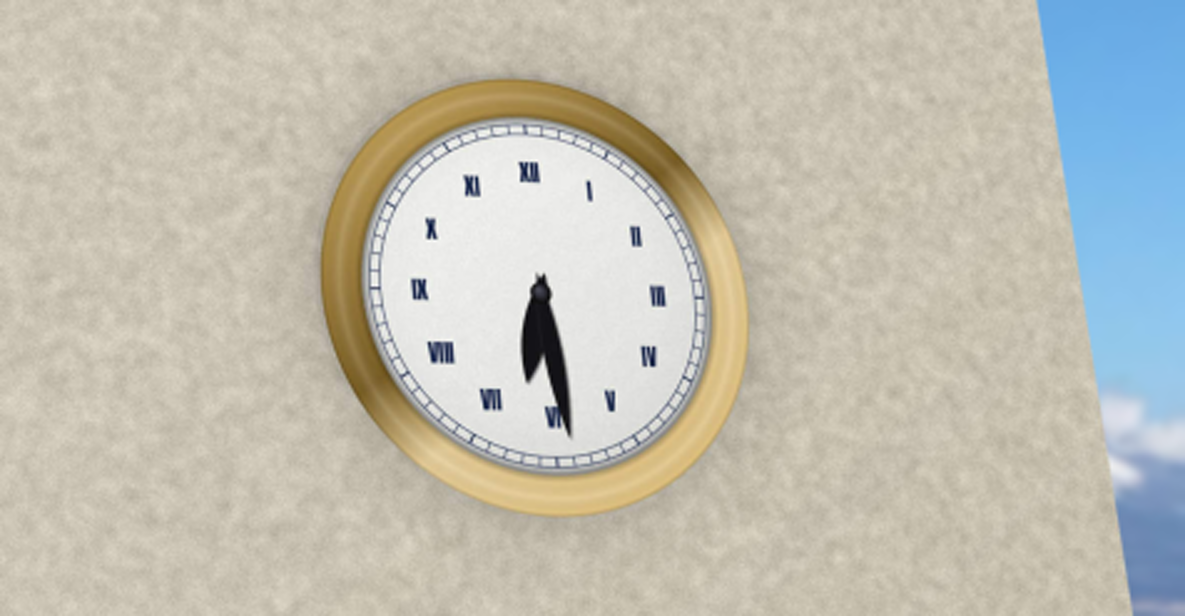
6.29
